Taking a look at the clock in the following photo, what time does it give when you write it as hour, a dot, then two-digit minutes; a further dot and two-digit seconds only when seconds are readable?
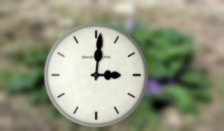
3.01
